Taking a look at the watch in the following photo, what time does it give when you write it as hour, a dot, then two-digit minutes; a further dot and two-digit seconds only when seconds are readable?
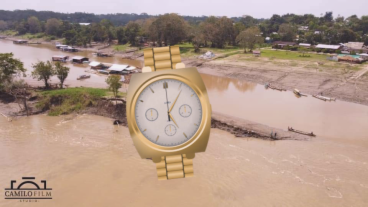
5.06
